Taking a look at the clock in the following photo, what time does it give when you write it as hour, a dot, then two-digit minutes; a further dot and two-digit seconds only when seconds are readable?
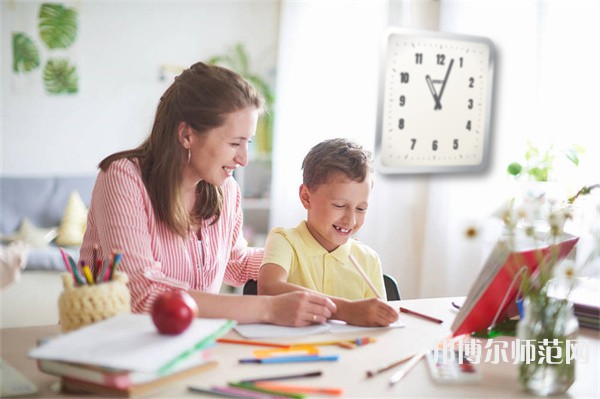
11.03
